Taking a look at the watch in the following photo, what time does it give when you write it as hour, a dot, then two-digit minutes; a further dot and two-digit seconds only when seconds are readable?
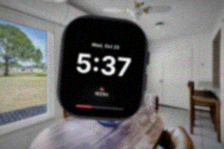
5.37
